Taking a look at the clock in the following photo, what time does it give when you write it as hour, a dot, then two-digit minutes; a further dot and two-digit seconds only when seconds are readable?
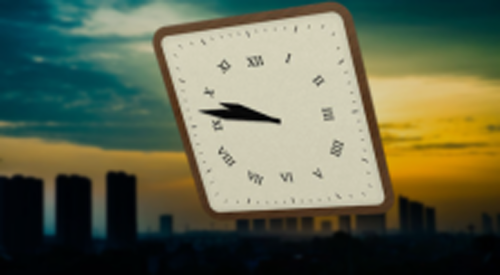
9.47
